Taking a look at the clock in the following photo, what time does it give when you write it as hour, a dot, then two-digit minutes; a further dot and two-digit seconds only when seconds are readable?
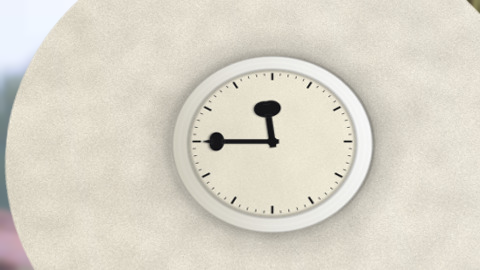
11.45
